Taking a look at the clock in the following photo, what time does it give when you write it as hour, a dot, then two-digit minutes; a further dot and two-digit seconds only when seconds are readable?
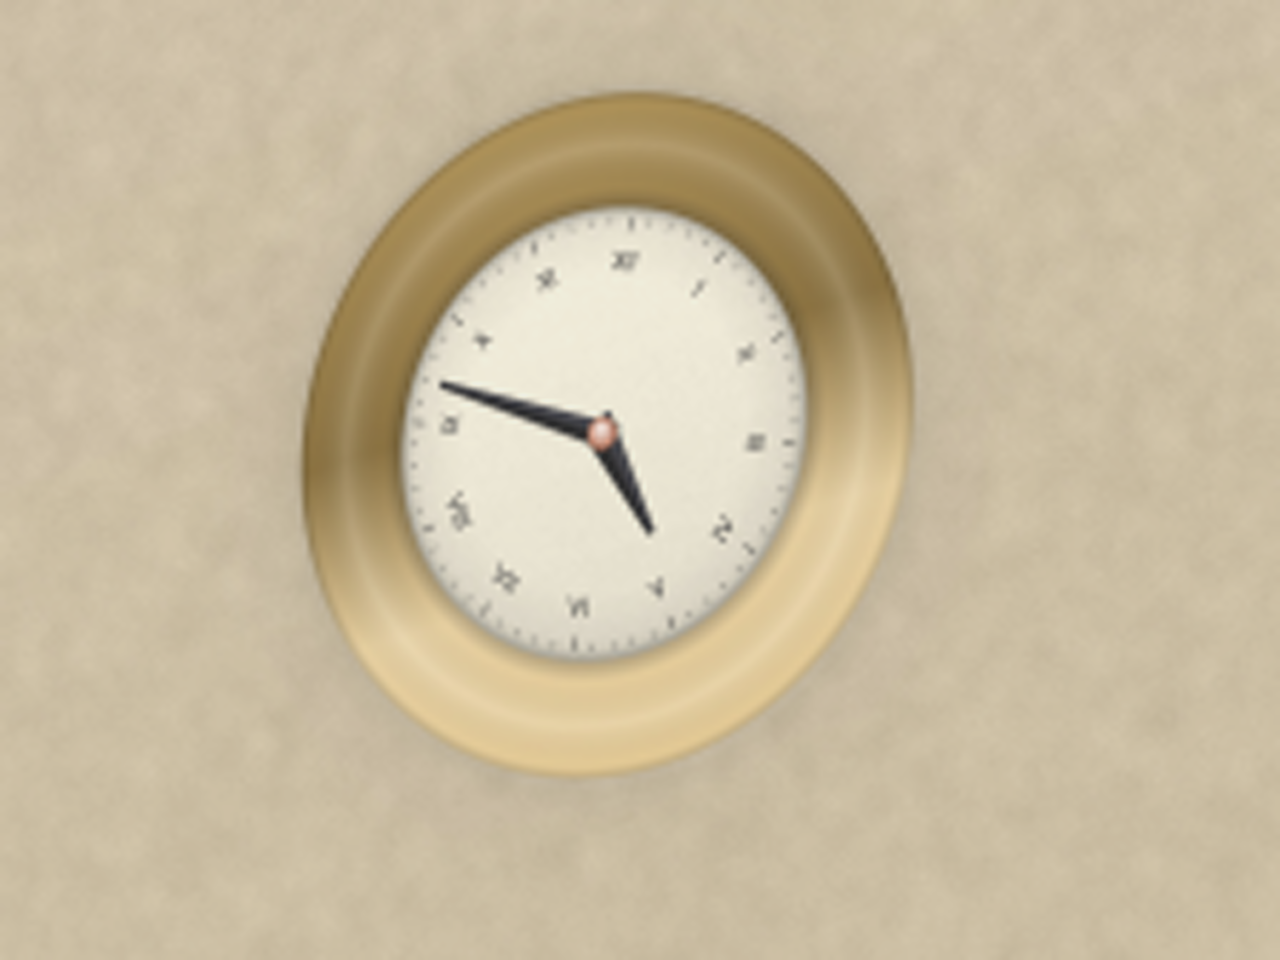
4.47
